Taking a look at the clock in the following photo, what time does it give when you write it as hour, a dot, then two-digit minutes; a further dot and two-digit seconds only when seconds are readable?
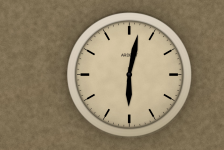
6.02
